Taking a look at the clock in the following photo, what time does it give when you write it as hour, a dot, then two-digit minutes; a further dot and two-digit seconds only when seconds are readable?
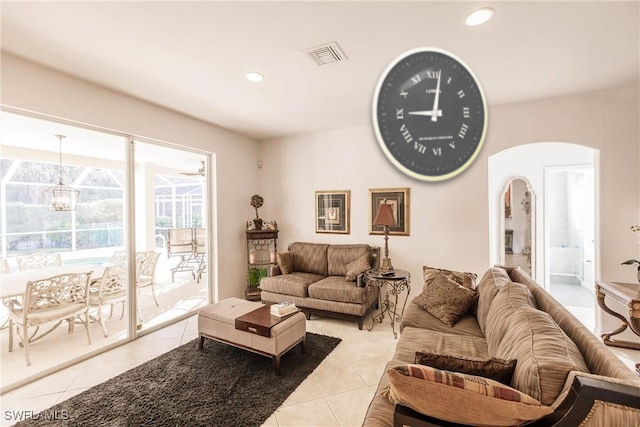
9.02
